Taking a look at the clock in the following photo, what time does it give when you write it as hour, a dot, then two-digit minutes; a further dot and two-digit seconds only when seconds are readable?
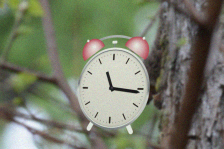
11.16
